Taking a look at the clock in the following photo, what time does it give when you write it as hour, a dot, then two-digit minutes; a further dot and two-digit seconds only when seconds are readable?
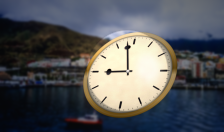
8.58
